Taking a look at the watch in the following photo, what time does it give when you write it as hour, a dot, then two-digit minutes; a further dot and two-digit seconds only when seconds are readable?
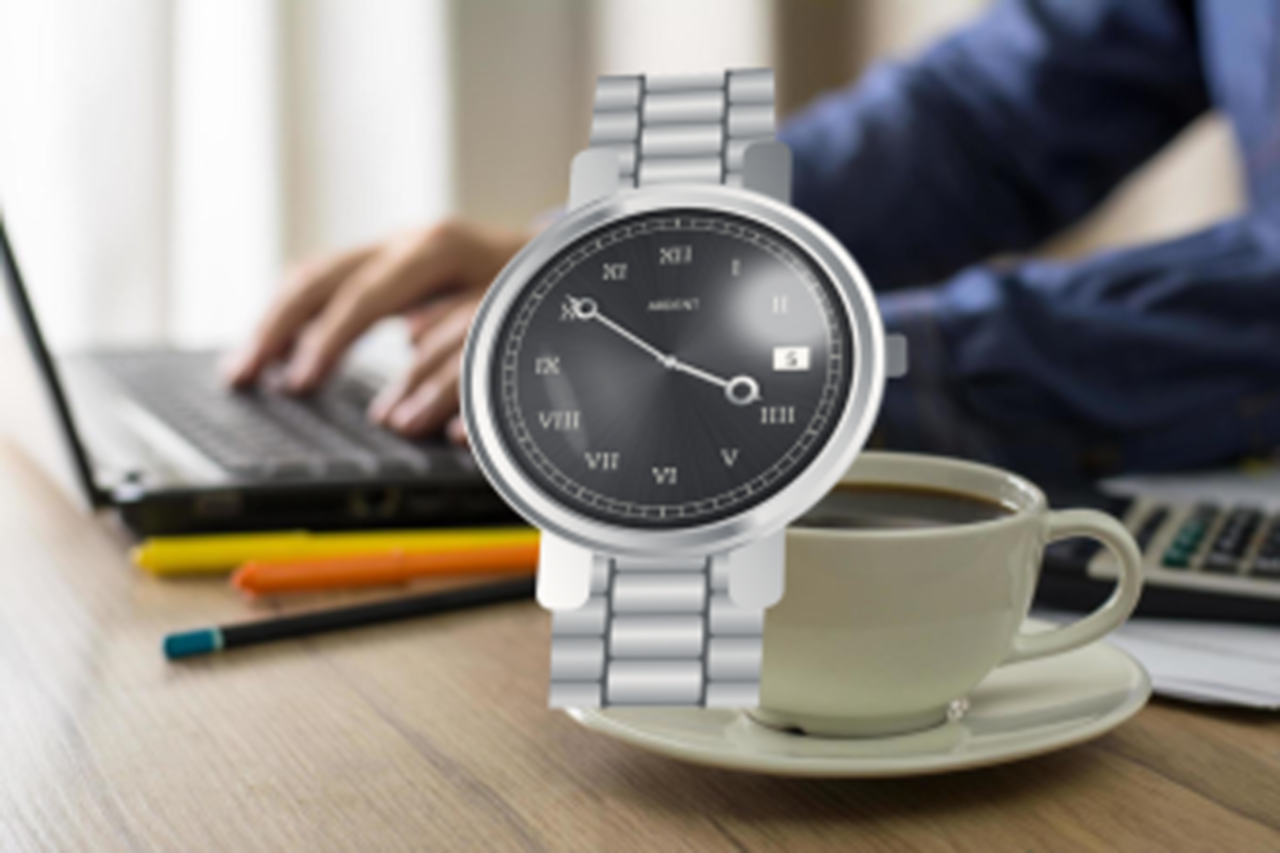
3.51
